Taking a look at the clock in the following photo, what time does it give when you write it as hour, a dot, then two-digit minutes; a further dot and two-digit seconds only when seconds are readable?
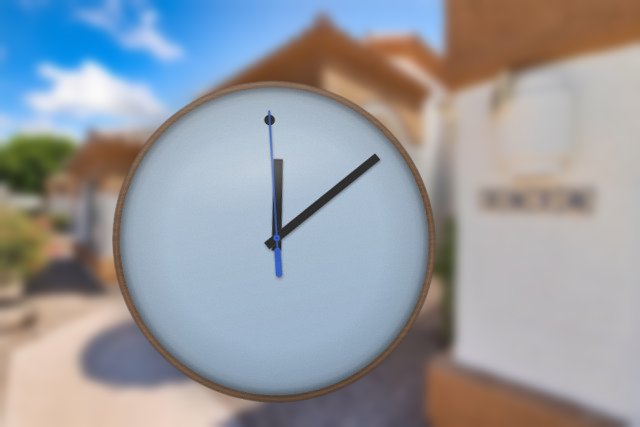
12.09.00
